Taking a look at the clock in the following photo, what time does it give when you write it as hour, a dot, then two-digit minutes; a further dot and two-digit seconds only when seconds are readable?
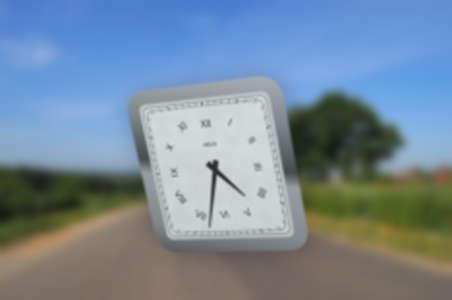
4.33
